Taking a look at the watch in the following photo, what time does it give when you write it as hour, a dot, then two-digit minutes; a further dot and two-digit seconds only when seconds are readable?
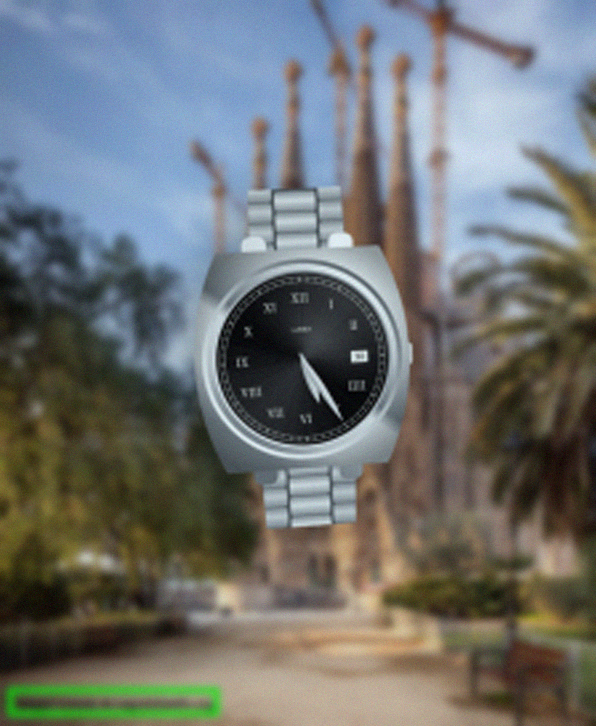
5.25
